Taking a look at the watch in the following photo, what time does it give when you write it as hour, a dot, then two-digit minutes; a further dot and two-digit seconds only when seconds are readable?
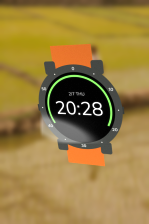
20.28
